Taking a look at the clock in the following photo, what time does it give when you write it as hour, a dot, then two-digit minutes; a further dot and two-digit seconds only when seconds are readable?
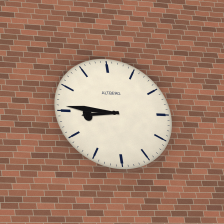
8.46
